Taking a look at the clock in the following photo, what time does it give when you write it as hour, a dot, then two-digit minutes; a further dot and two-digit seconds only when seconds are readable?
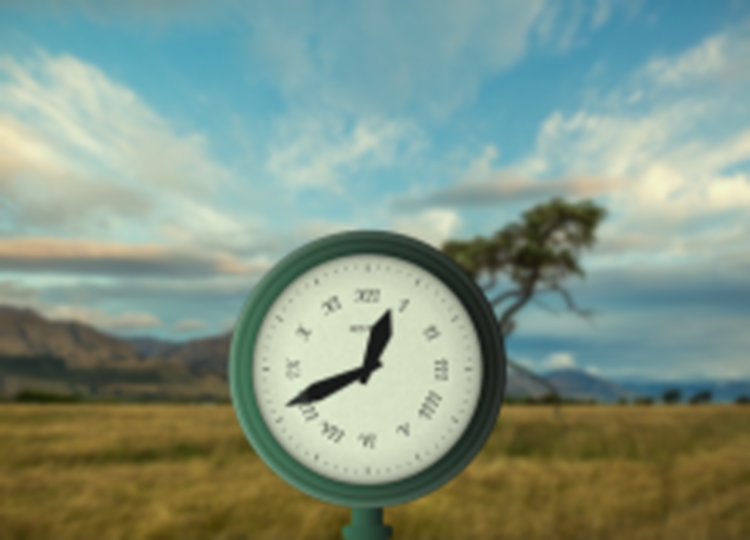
12.41
